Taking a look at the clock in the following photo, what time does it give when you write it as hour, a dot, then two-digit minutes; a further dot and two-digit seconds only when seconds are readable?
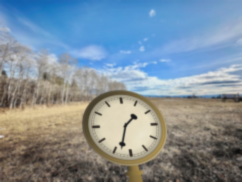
1.33
